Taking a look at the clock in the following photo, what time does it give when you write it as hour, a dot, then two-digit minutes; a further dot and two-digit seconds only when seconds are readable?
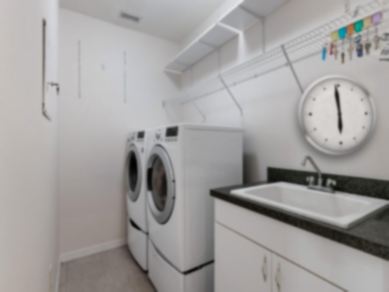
5.59
